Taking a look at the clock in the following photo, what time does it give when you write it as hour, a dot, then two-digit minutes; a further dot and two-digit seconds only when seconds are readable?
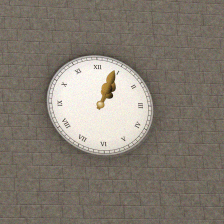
1.04
